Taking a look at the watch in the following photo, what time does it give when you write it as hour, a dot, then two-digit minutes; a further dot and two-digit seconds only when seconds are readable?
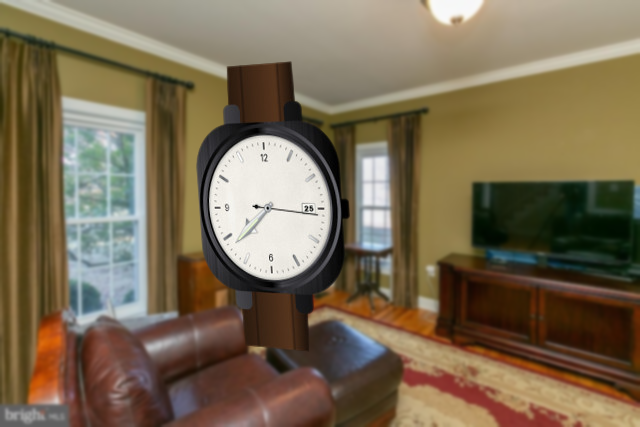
7.38.16
